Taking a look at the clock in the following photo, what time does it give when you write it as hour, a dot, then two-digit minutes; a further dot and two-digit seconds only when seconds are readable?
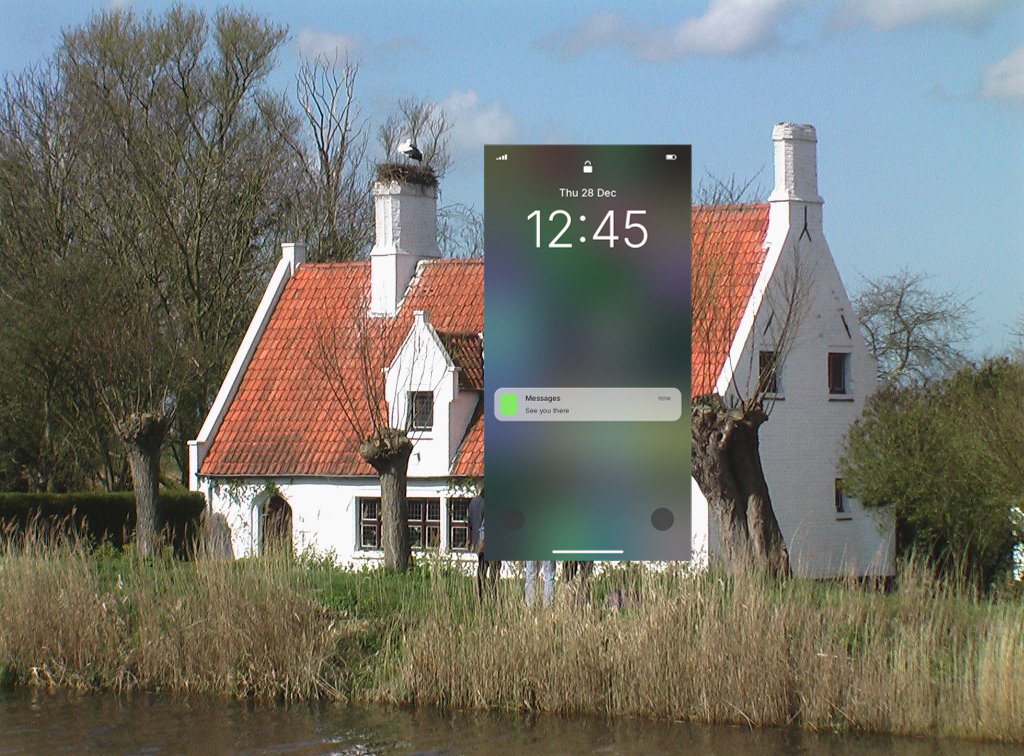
12.45
